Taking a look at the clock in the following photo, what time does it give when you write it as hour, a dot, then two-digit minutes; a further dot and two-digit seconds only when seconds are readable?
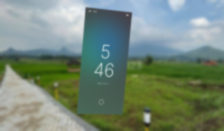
5.46
